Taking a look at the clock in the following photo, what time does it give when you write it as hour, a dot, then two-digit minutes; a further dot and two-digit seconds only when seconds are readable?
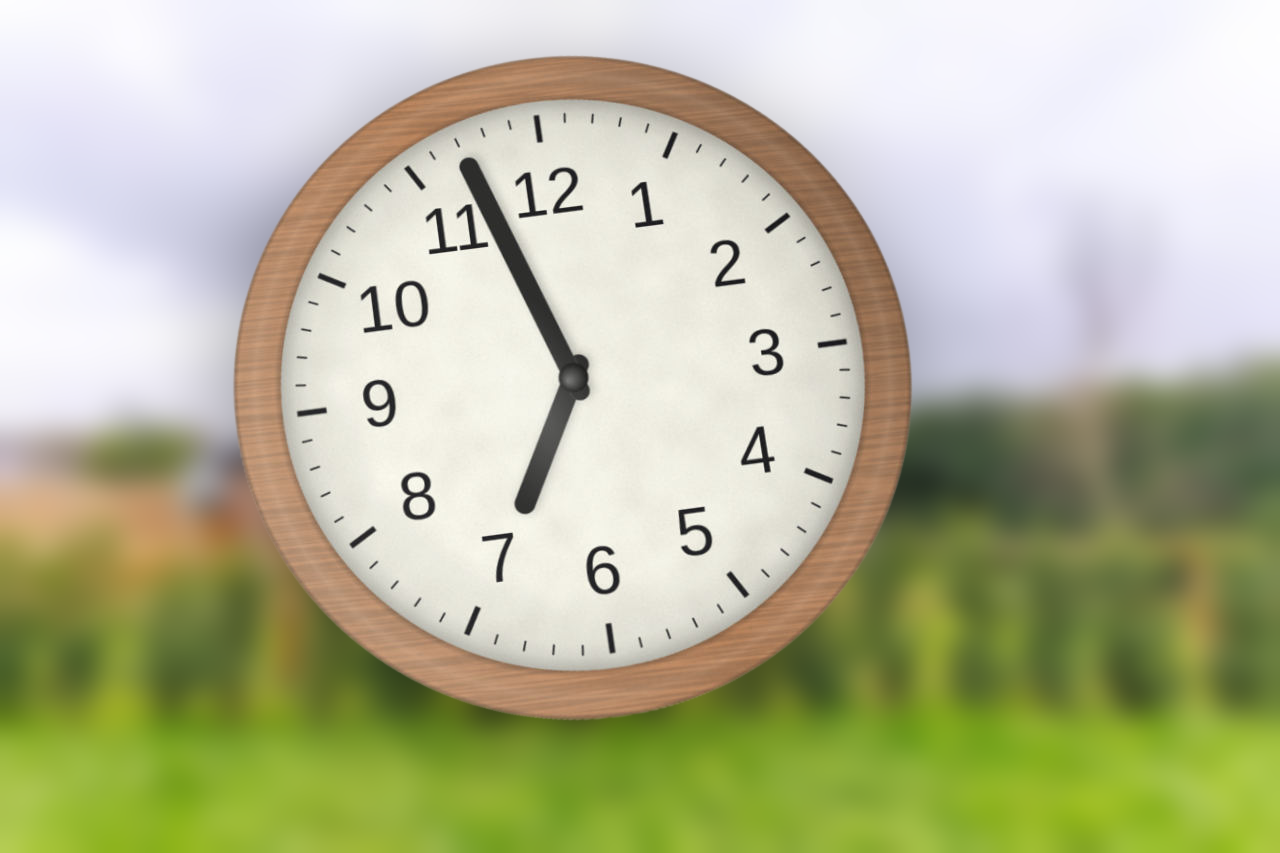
6.57
